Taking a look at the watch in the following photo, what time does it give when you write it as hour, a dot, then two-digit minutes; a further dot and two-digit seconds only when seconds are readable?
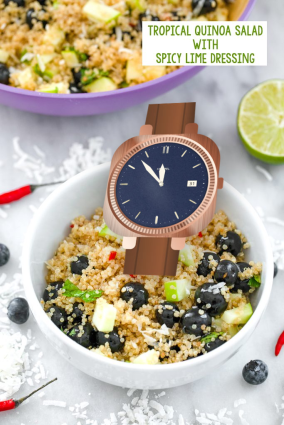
11.53
